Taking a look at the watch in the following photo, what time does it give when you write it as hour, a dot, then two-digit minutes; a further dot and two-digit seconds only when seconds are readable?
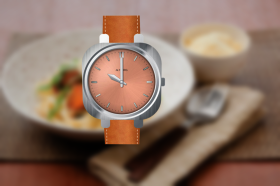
10.00
